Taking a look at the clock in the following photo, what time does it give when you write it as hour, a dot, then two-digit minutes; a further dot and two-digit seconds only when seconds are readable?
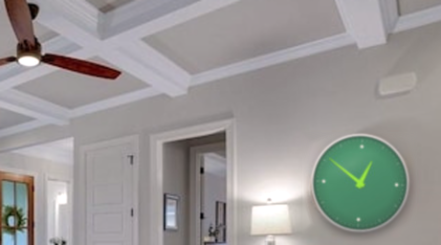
12.51
